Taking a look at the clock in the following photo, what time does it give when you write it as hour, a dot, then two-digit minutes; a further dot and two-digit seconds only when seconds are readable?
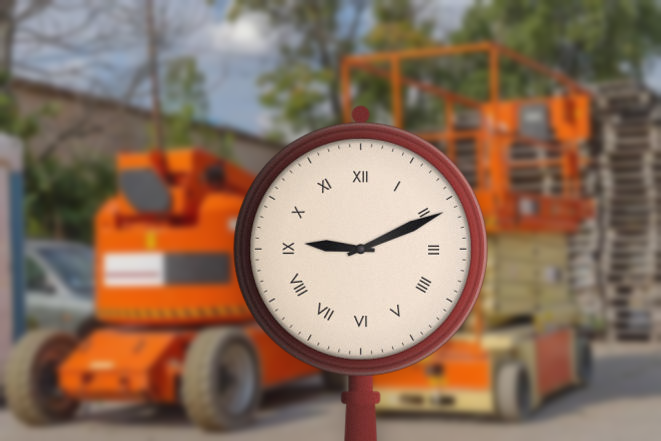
9.11
